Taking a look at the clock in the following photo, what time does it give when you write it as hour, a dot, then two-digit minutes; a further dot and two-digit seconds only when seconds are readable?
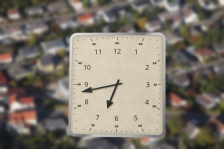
6.43
